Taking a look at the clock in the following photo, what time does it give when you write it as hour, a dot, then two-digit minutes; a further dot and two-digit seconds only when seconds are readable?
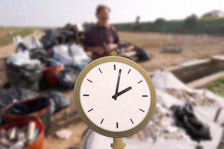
2.02
